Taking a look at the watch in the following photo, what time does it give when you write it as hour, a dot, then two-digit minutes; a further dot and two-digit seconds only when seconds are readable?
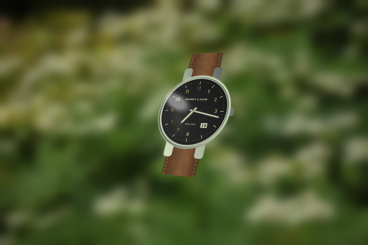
7.17
